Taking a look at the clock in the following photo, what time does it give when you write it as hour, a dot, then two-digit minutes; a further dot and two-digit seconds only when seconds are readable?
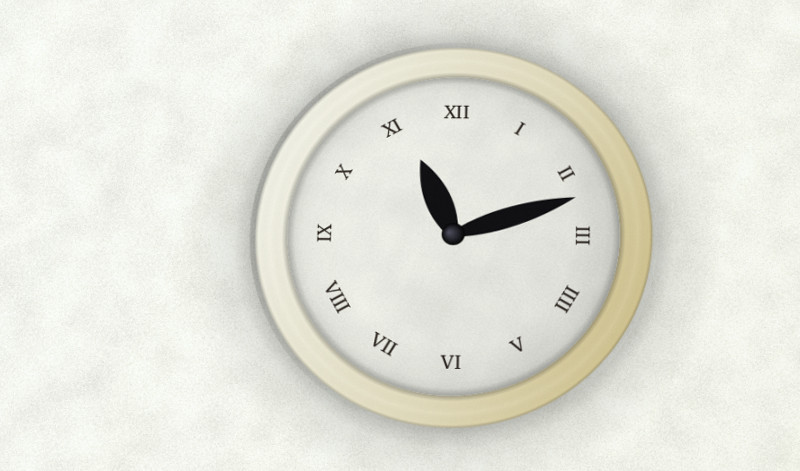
11.12
